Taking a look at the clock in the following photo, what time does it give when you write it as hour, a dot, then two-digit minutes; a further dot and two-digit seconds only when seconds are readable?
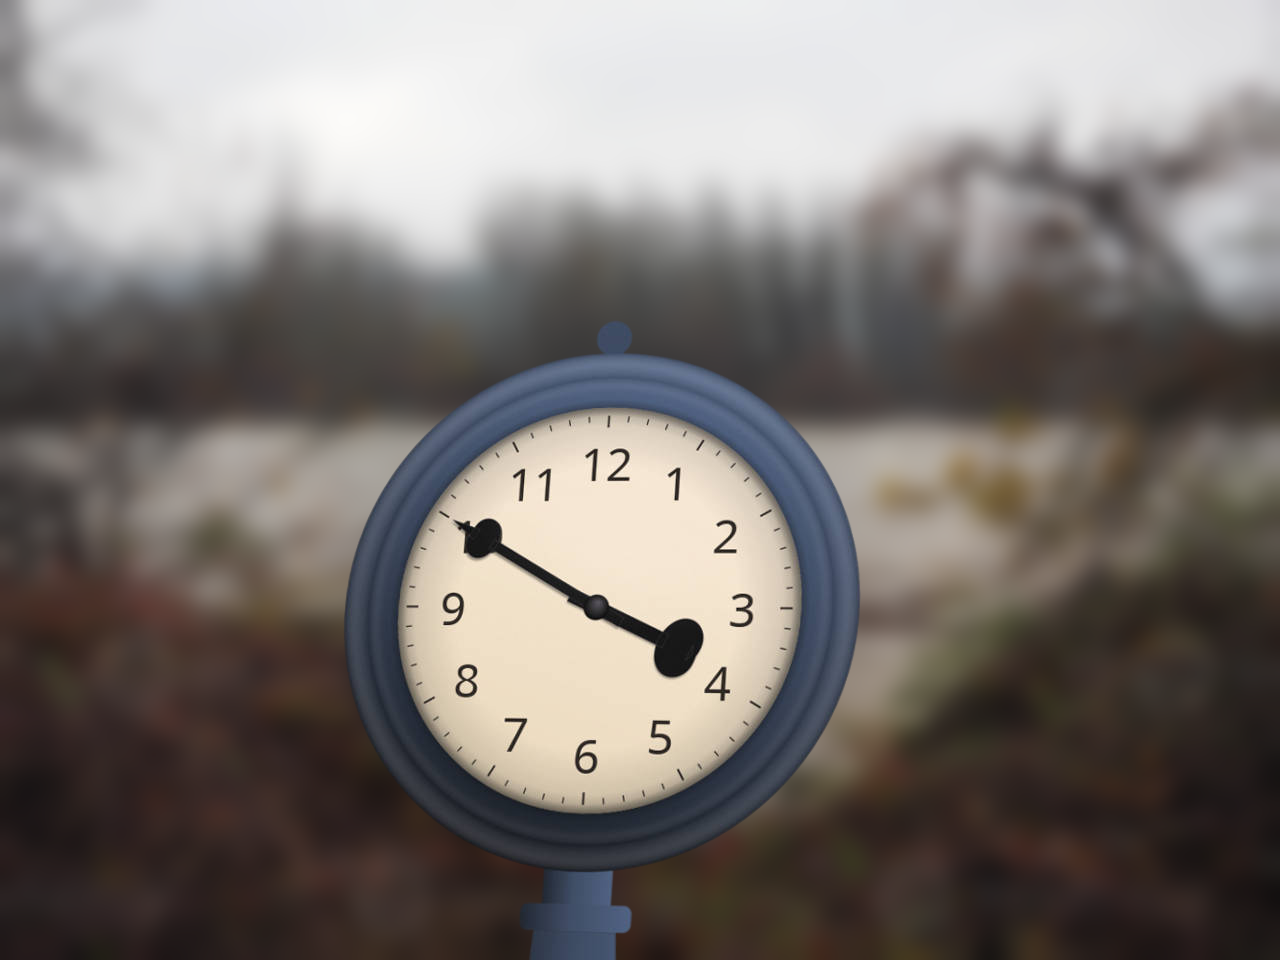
3.50
